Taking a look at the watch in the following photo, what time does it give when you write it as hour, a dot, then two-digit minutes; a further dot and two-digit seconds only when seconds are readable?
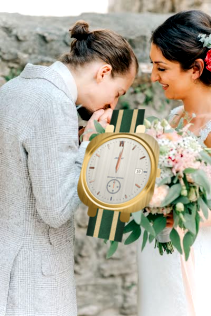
12.01
